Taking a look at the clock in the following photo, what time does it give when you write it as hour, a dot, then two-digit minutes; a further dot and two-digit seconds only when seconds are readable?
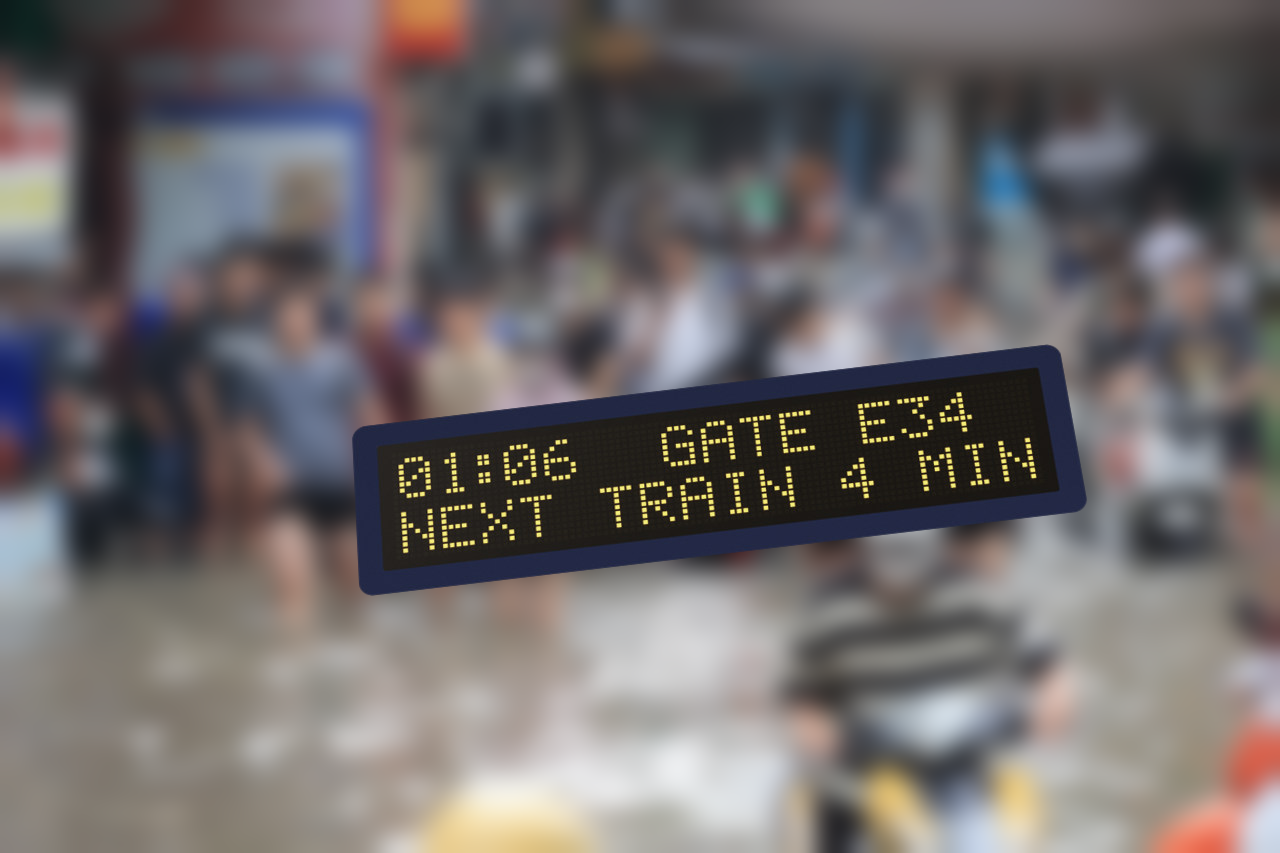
1.06
